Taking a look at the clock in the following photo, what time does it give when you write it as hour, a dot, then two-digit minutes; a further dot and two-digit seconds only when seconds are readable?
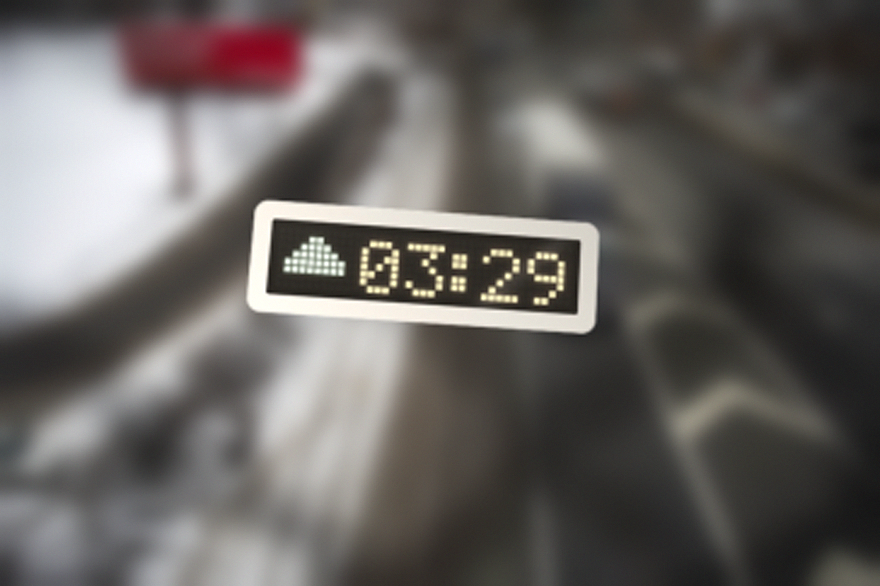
3.29
